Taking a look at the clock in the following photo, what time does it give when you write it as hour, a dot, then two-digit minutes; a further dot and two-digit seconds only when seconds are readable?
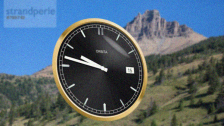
9.47
